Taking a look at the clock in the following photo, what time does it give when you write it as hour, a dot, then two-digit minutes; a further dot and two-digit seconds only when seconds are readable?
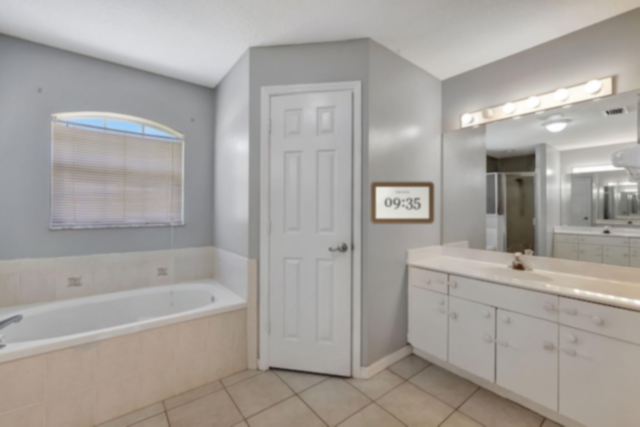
9.35
